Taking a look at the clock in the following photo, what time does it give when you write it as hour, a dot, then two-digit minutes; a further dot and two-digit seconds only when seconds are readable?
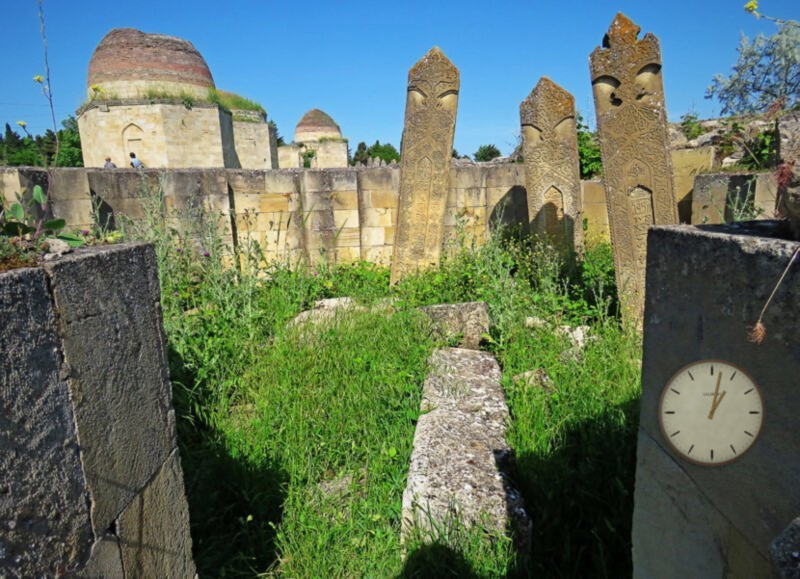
1.02
